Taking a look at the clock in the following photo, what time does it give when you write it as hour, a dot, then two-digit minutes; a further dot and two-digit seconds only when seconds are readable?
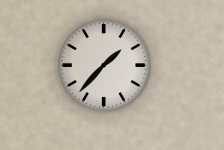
1.37
